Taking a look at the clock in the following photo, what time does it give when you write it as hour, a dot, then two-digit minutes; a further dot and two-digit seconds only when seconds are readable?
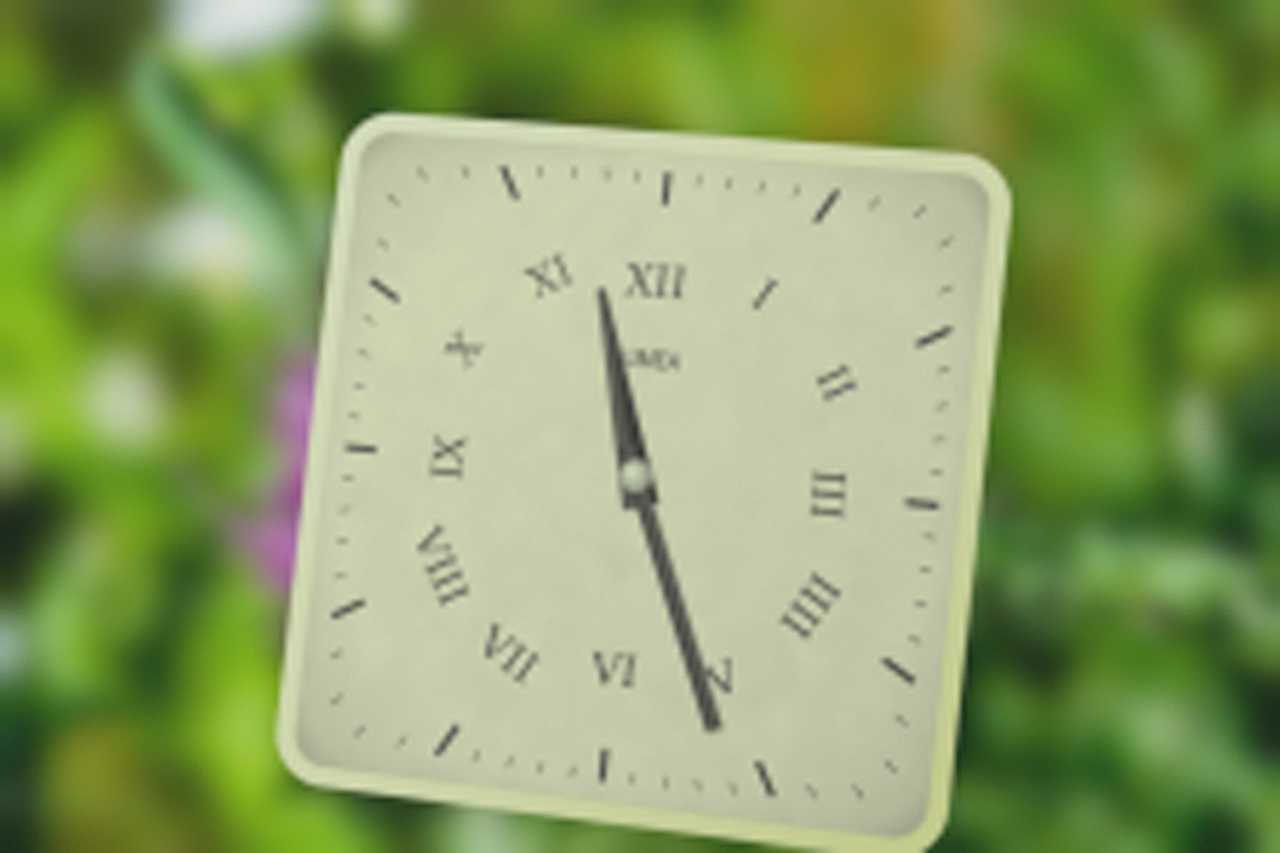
11.26
